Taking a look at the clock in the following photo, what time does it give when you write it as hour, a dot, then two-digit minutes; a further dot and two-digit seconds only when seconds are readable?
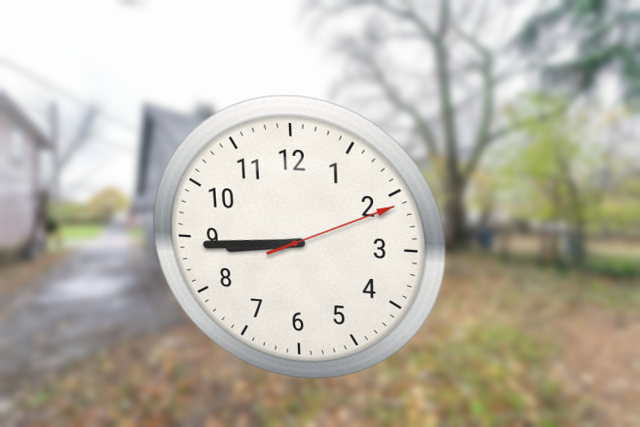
8.44.11
